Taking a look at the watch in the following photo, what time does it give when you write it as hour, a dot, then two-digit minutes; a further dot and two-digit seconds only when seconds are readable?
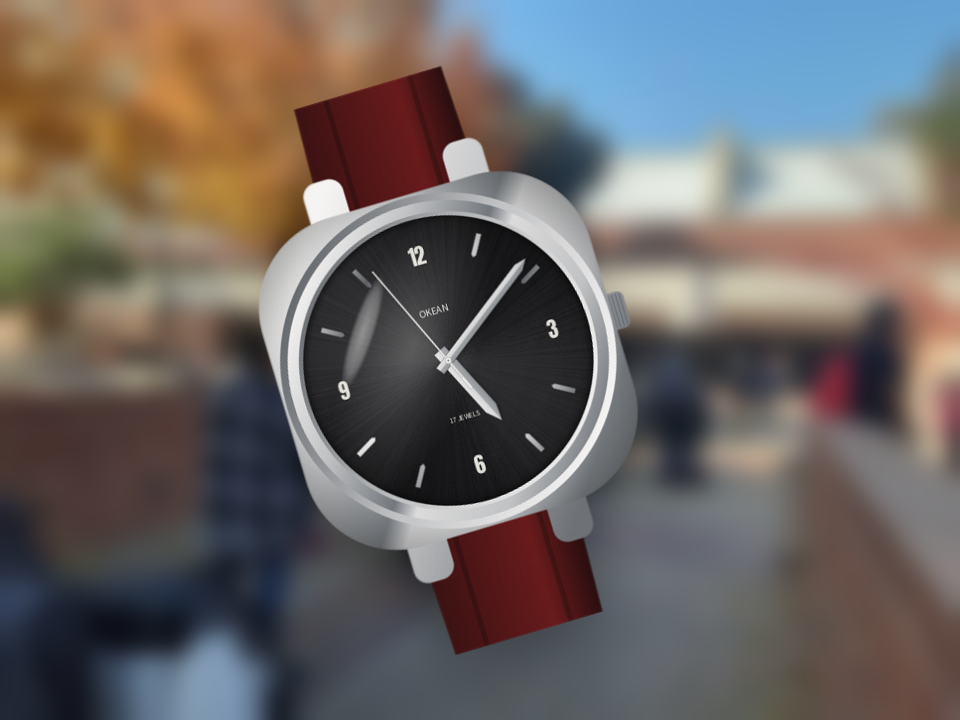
5.08.56
